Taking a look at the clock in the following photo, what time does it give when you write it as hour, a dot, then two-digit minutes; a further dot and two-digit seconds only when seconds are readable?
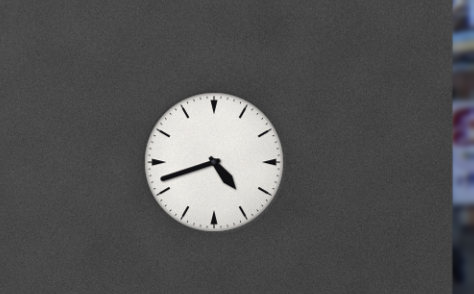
4.42
